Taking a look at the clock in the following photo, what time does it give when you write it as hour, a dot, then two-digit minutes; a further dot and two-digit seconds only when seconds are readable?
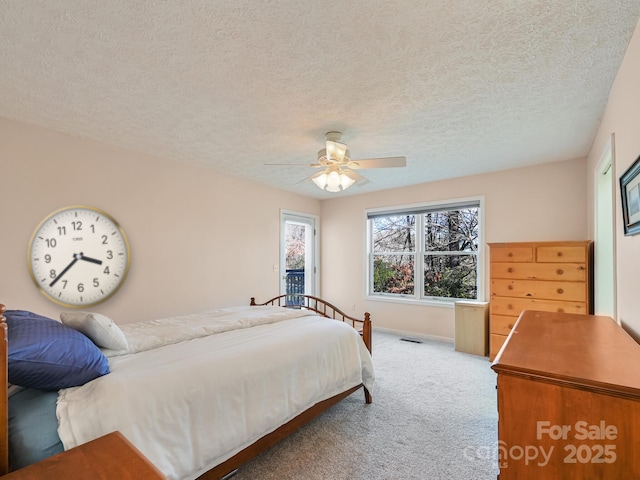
3.38
